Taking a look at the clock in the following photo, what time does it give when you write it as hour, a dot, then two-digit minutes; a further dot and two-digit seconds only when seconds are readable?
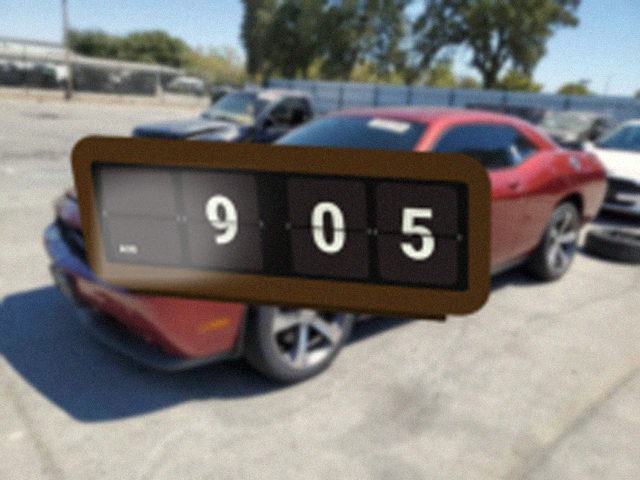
9.05
